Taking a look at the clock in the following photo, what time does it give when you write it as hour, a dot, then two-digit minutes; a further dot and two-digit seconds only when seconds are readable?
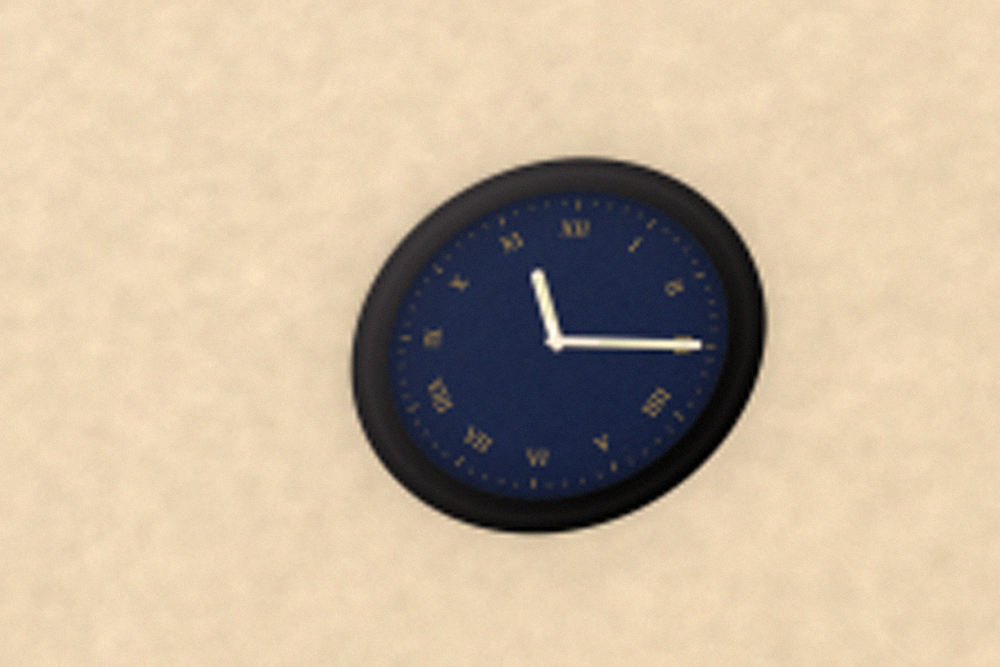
11.15
